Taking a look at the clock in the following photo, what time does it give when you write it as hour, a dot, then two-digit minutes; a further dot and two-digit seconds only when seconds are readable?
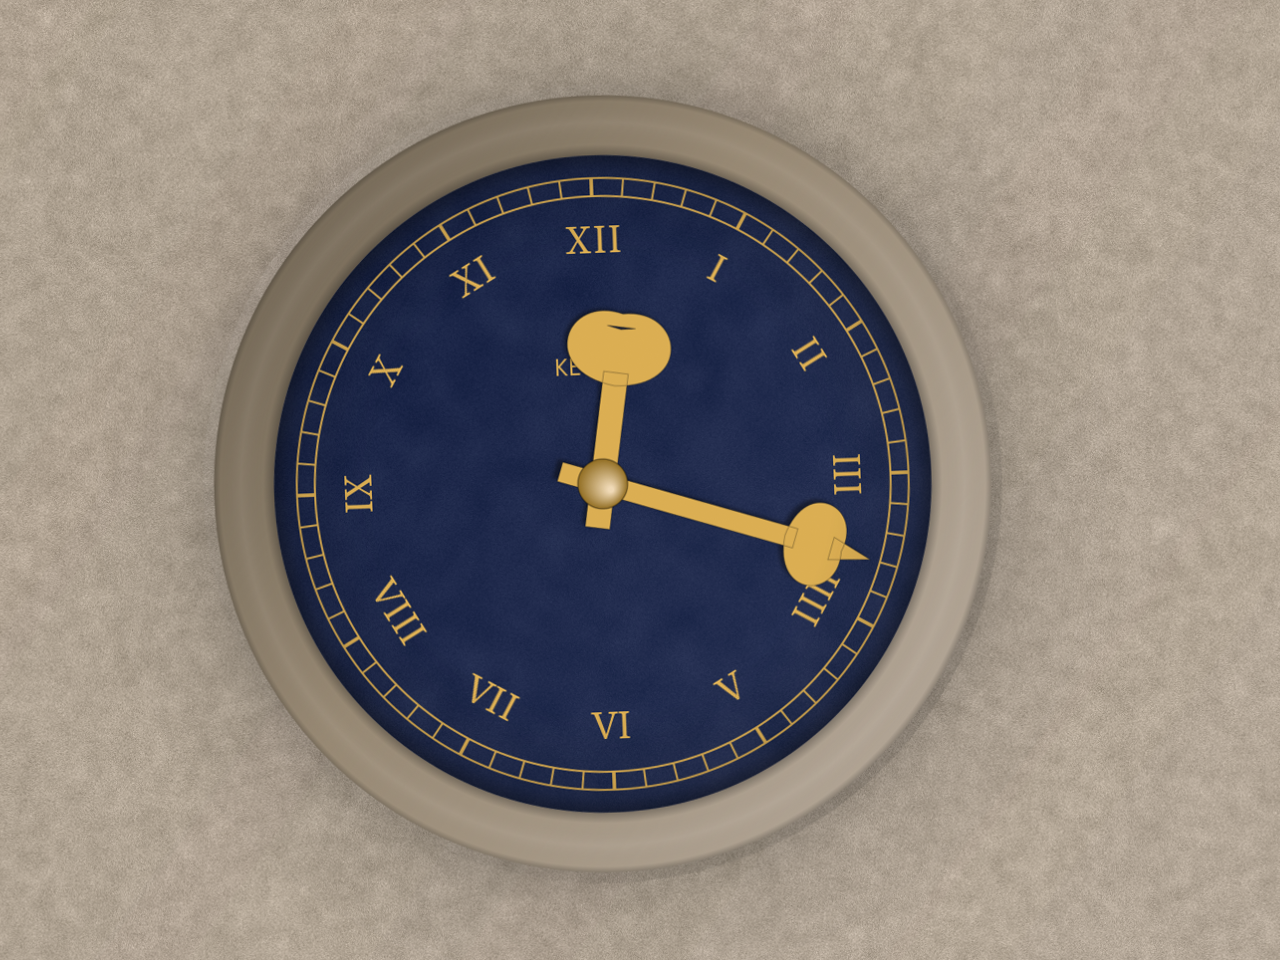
12.18
